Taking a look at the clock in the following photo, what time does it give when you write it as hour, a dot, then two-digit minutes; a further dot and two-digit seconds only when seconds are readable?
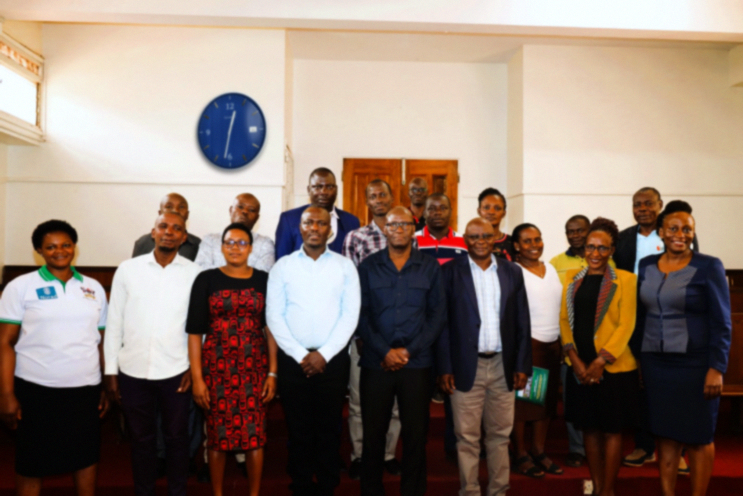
12.32
